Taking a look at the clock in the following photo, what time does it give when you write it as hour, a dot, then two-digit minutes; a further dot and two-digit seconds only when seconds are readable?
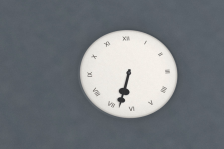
6.33
